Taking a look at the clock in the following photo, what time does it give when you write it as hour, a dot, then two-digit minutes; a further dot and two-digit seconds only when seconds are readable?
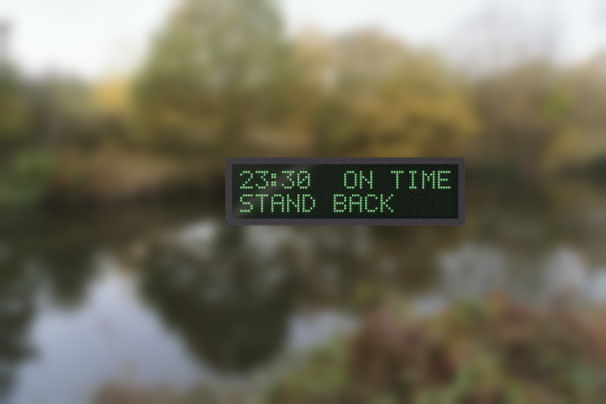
23.30
